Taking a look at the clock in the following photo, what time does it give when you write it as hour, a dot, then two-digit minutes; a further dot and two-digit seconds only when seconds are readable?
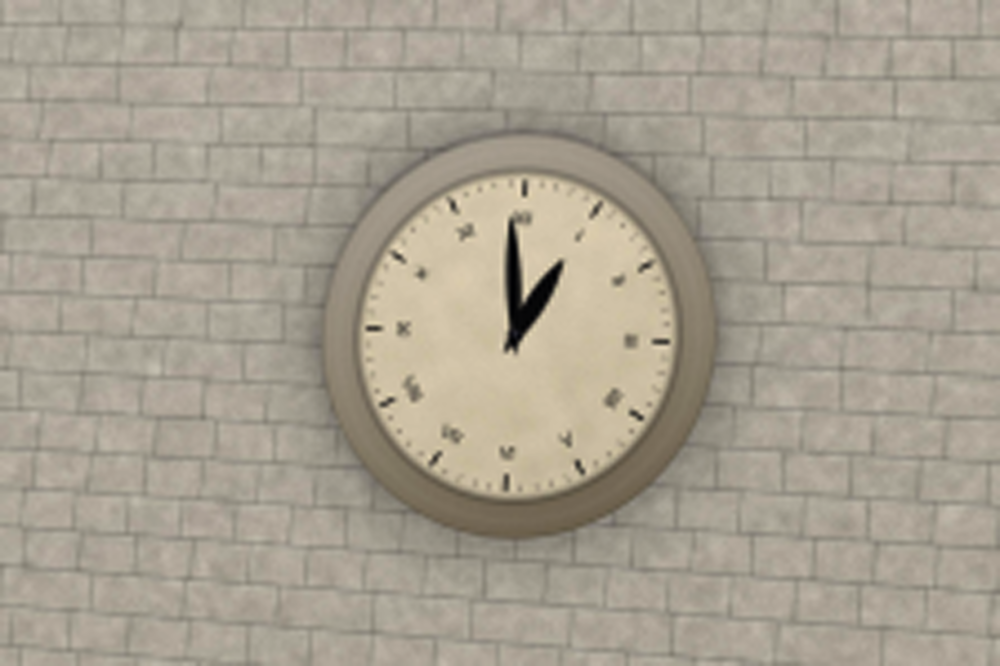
12.59
